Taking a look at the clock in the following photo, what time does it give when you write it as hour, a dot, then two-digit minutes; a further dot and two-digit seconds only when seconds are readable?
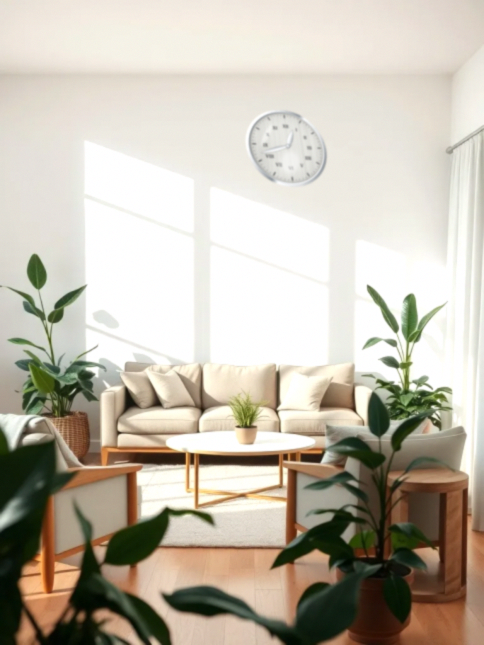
12.42
